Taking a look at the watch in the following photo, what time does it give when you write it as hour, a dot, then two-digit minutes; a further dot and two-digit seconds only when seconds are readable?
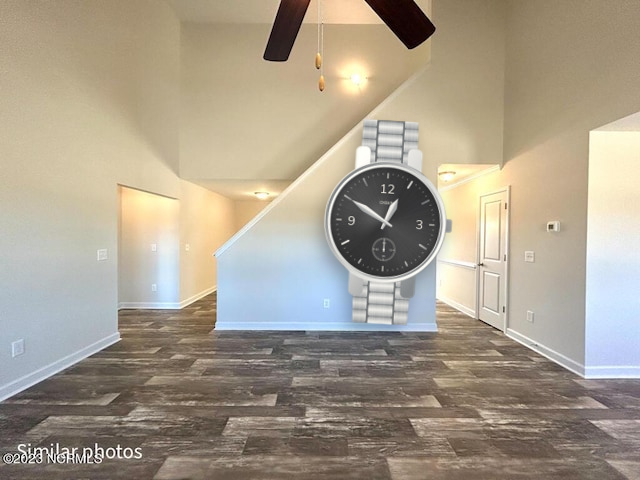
12.50
